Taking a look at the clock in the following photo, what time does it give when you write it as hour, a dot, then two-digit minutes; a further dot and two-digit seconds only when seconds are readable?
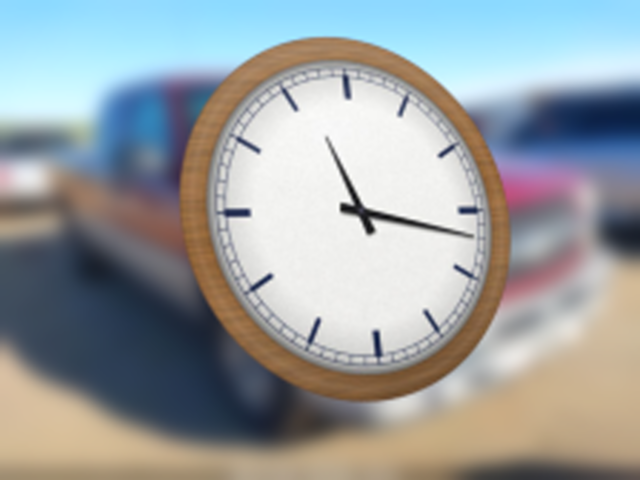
11.17
